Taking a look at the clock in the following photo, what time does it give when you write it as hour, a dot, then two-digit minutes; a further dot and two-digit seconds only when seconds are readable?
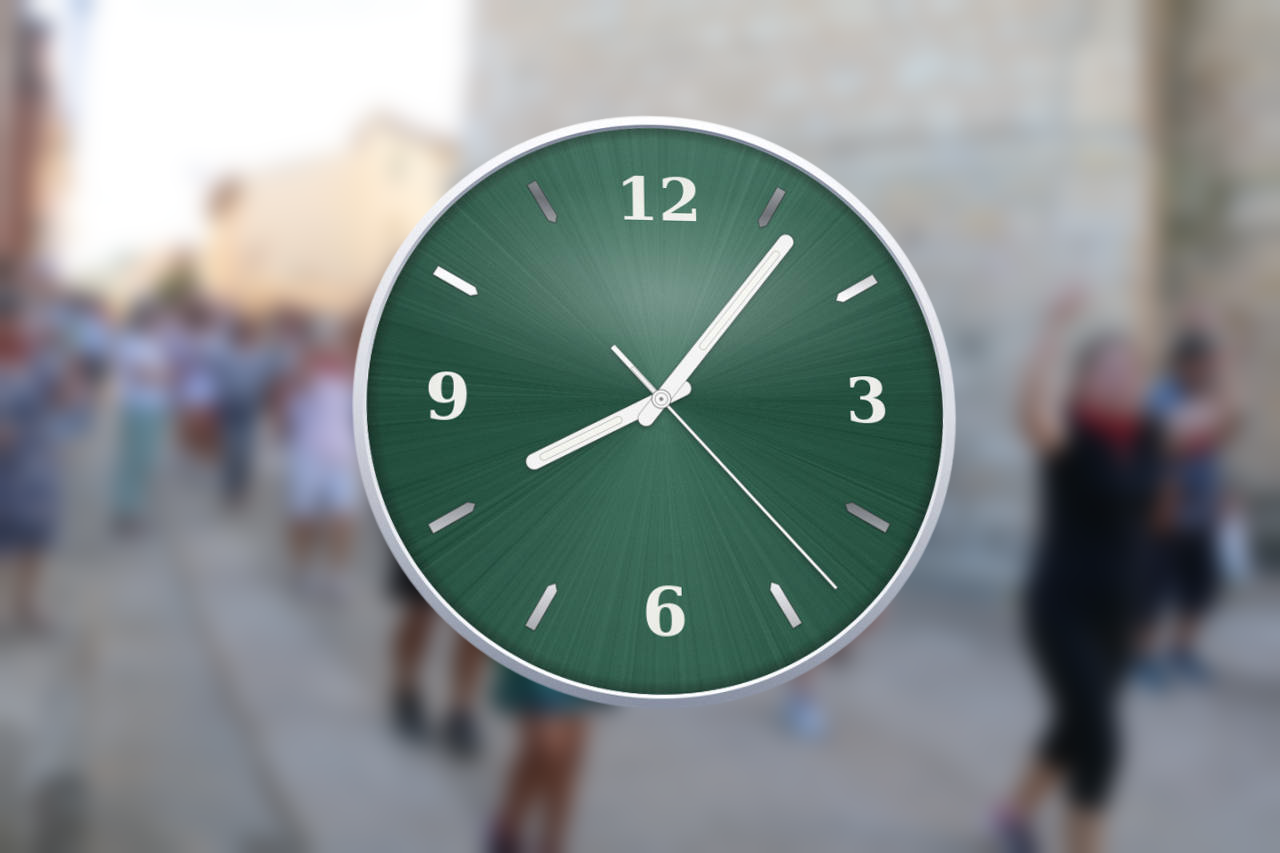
8.06.23
